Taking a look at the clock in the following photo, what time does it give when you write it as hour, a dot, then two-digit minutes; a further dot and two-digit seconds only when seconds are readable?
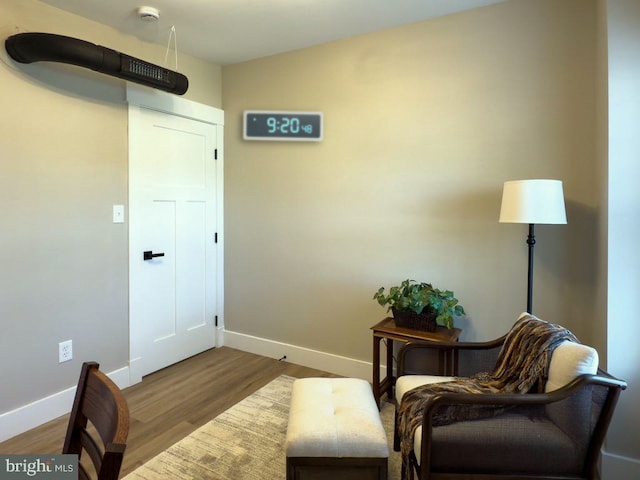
9.20
